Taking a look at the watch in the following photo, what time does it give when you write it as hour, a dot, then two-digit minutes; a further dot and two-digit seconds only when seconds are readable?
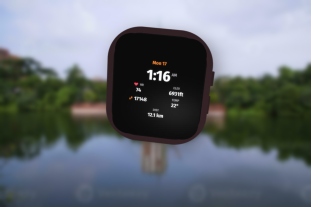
1.16
